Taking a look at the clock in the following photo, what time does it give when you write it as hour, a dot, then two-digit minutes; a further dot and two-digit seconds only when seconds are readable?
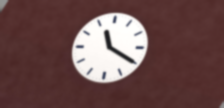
11.20
